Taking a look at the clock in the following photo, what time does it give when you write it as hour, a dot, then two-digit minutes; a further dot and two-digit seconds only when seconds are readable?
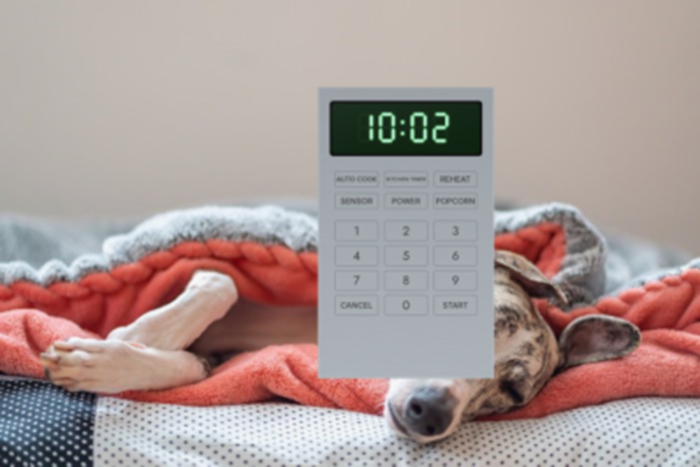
10.02
